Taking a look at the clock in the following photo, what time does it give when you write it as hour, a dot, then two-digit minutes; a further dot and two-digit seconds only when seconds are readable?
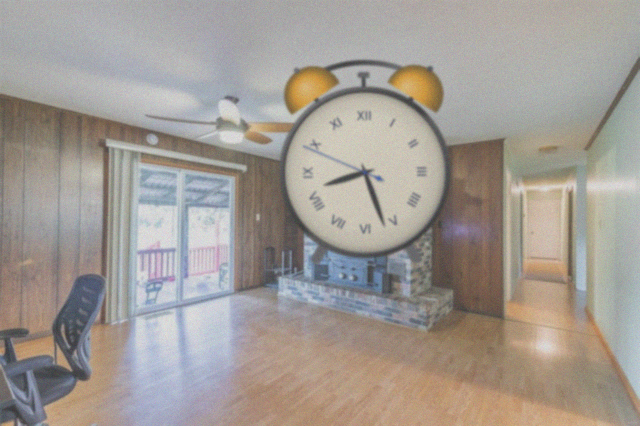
8.26.49
